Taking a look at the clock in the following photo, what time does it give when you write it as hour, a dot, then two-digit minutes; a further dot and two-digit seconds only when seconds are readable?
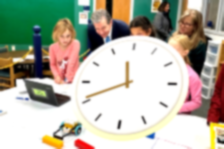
11.41
